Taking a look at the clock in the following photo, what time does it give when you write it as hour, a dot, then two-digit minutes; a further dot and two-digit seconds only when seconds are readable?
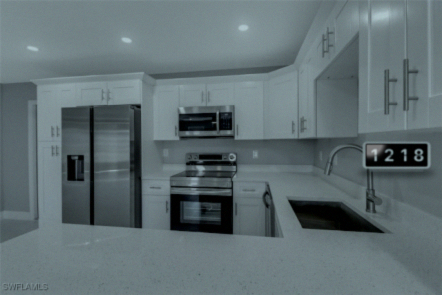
12.18
